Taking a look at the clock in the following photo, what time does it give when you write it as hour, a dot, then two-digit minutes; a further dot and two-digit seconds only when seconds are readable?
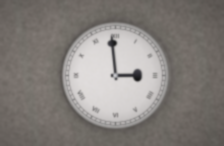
2.59
